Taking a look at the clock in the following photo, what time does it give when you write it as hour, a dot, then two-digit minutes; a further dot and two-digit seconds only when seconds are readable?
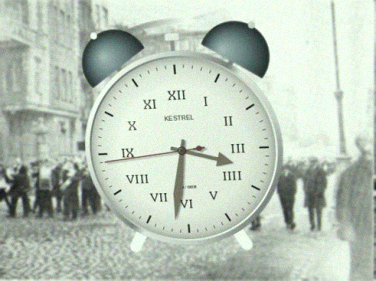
3.31.44
